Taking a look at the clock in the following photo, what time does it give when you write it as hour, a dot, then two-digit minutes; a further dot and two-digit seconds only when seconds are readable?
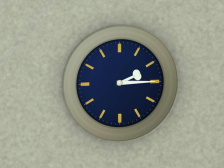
2.15
